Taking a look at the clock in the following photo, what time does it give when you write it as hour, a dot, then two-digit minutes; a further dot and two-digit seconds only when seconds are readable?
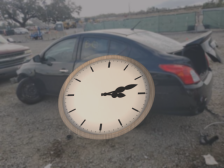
3.12
